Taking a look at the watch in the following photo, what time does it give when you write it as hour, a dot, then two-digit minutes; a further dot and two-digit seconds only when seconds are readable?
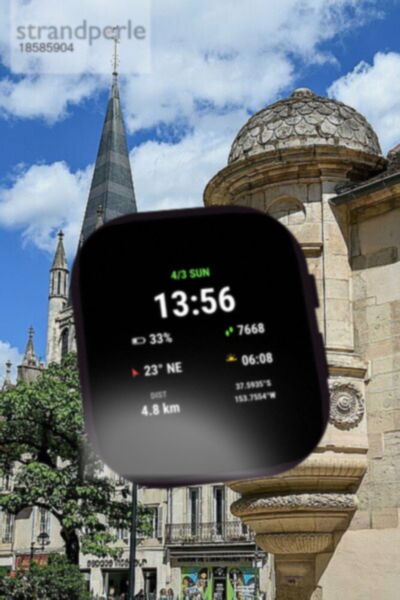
13.56
